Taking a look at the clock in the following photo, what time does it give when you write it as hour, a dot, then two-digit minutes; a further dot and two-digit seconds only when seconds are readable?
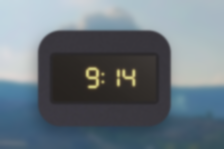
9.14
